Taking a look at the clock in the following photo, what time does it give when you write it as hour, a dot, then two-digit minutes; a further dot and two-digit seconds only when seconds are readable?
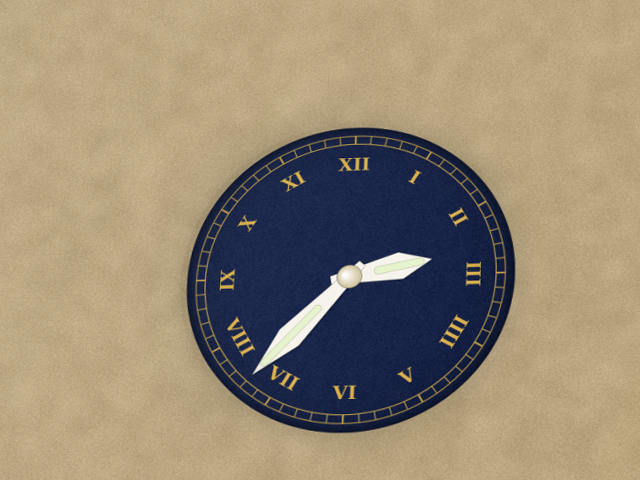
2.37
